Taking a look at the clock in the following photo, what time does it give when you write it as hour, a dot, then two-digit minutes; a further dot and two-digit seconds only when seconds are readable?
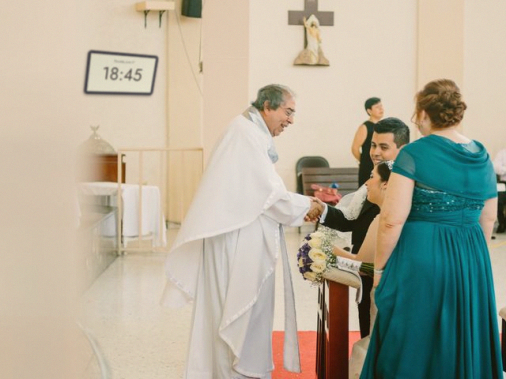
18.45
